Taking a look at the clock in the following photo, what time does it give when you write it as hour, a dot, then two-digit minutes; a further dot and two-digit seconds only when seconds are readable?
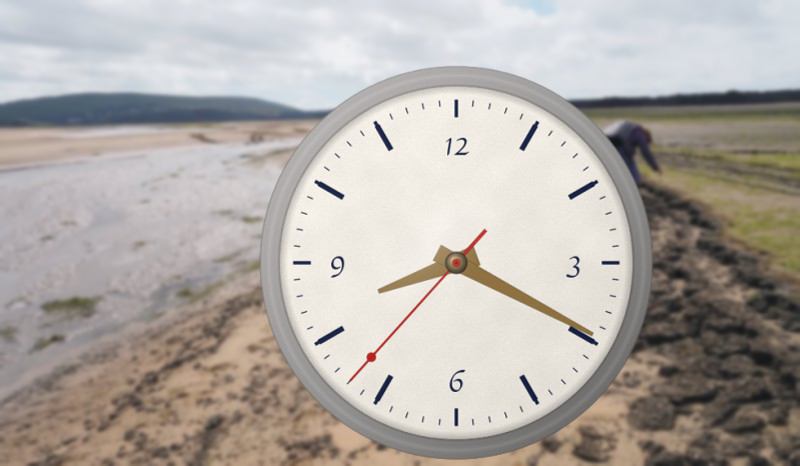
8.19.37
